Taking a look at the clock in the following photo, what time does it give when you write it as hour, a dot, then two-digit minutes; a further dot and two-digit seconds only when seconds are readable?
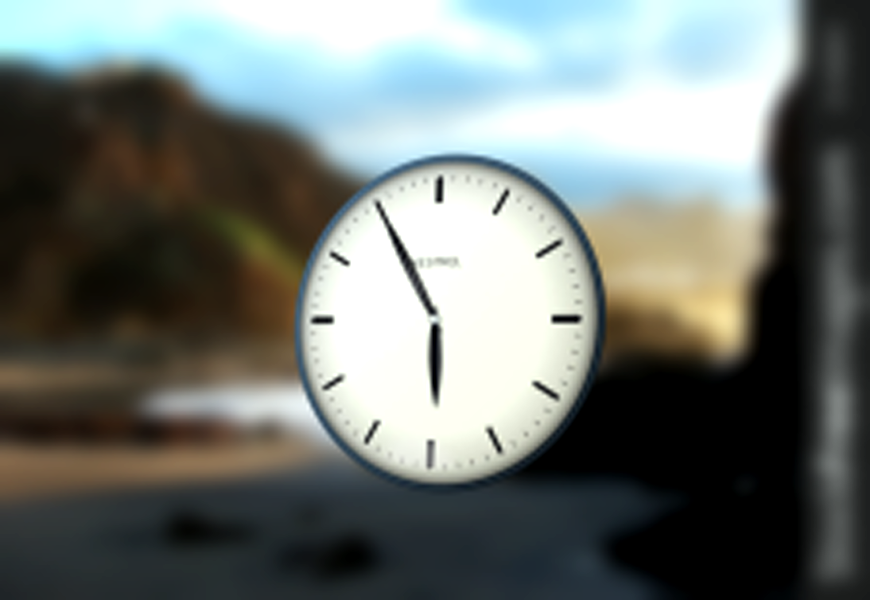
5.55
